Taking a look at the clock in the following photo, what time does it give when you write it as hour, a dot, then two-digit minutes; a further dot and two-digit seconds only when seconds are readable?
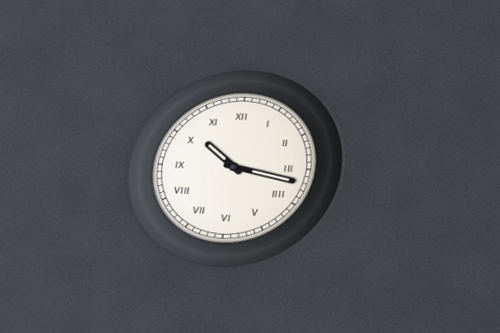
10.17
